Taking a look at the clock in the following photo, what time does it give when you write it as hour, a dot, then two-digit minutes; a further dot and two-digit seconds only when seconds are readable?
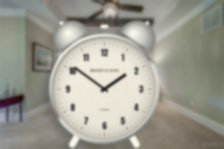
1.51
